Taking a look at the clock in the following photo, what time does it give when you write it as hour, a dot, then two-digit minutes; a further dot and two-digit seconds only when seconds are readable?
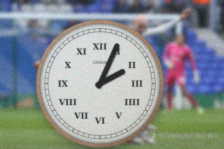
2.04
